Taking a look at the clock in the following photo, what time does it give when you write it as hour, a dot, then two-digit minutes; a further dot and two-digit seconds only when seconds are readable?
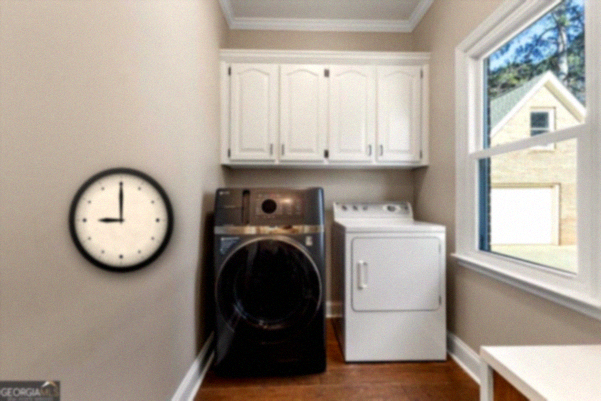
9.00
